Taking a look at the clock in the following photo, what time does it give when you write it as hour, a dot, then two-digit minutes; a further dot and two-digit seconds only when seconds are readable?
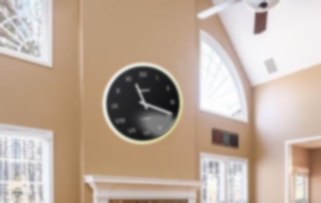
11.19
